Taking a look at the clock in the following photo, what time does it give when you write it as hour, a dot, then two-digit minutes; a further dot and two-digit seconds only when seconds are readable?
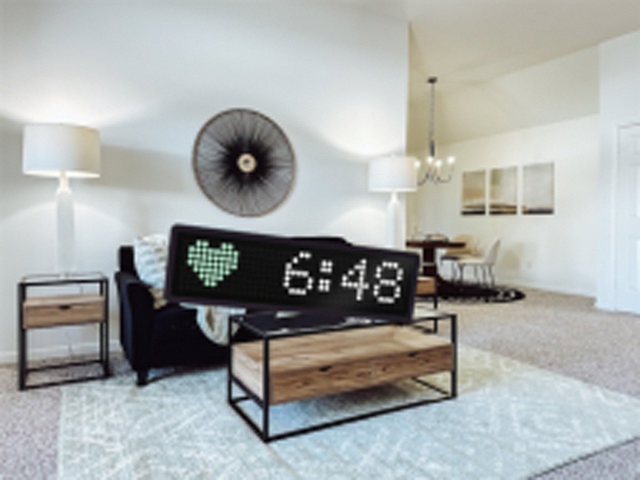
6.48
